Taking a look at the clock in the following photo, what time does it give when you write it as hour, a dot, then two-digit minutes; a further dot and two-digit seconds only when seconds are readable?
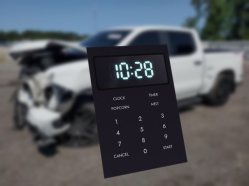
10.28
